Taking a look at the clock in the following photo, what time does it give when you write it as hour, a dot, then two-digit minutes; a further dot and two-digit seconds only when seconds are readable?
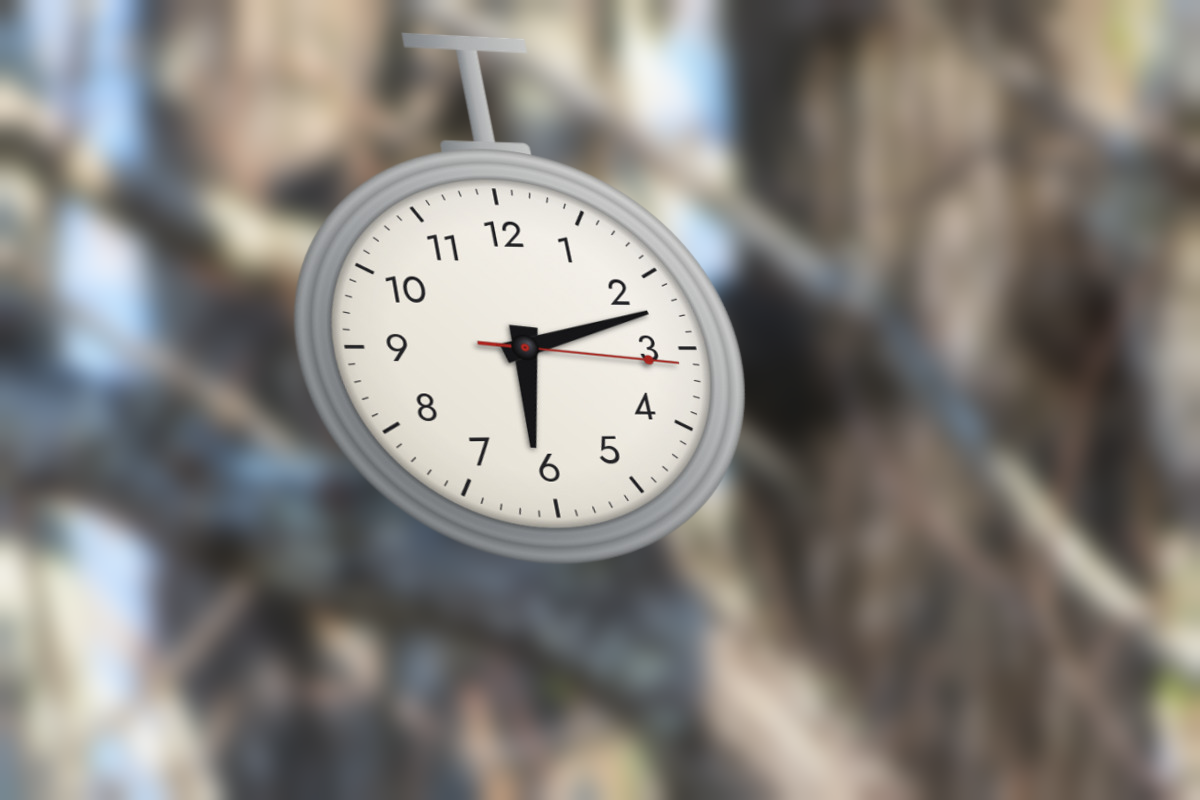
6.12.16
